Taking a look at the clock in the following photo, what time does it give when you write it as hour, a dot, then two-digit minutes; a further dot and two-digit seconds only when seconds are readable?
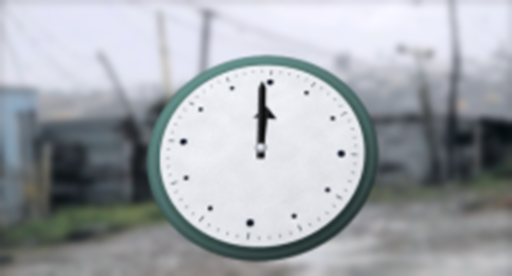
11.59
